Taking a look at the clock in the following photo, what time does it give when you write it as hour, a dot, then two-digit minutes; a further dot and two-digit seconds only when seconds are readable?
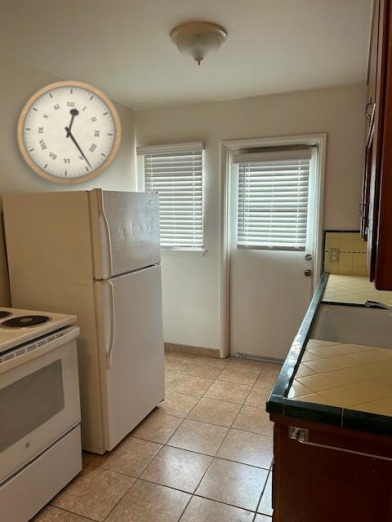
12.24
